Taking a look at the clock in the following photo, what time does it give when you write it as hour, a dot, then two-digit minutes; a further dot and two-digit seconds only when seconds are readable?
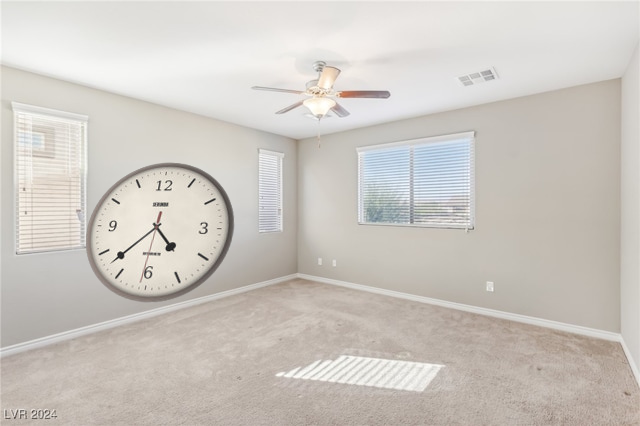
4.37.31
